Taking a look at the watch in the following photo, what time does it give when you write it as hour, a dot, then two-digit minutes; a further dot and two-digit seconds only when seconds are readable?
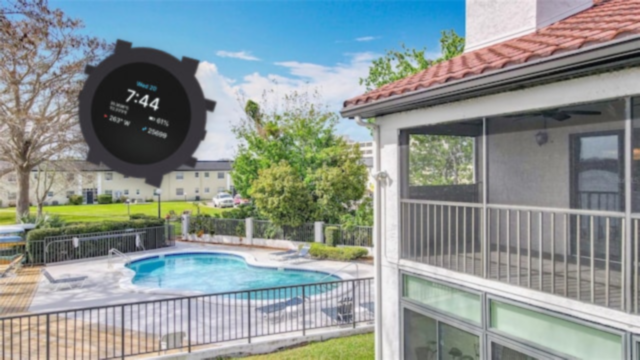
7.44
